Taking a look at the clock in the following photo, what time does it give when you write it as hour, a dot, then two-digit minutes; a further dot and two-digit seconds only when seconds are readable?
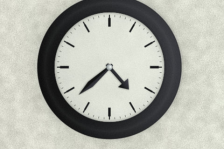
4.38
